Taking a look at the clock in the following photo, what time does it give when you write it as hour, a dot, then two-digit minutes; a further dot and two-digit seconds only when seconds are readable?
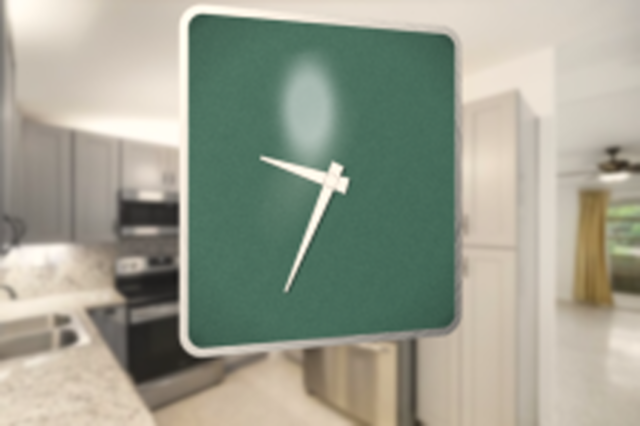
9.34
